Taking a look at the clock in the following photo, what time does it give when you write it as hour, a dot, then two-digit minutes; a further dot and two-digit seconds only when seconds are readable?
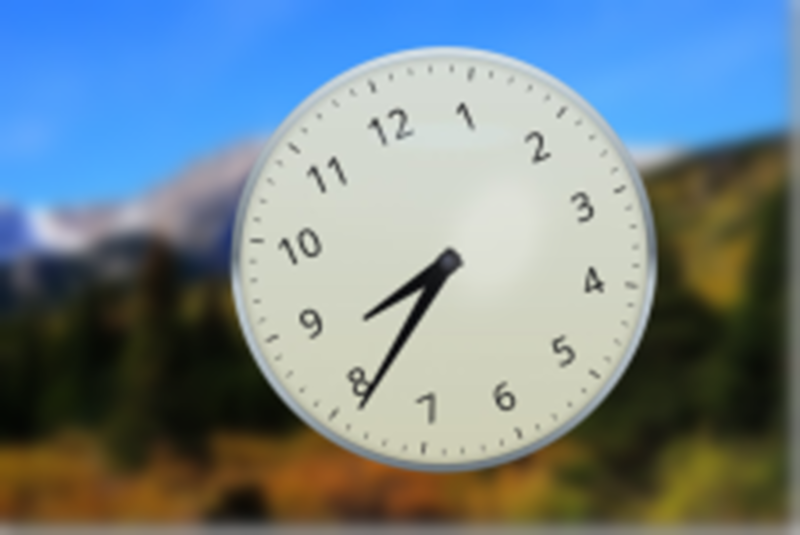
8.39
